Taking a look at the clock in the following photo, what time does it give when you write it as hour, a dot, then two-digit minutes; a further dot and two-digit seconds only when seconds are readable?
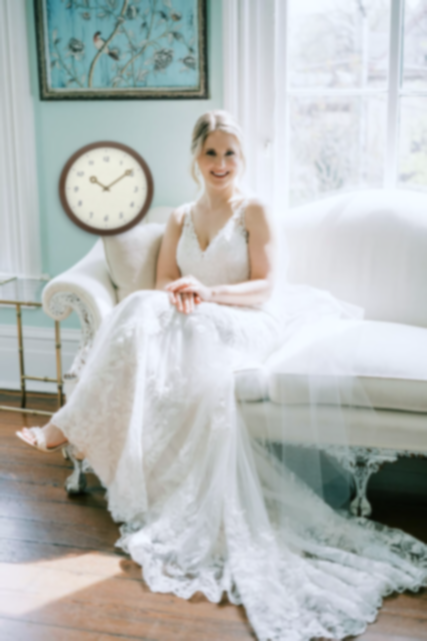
10.09
